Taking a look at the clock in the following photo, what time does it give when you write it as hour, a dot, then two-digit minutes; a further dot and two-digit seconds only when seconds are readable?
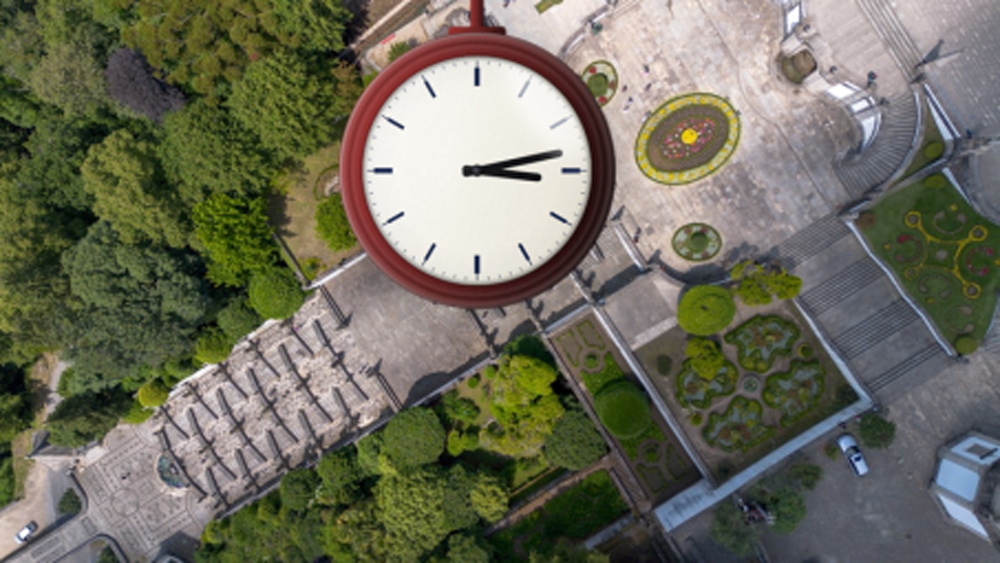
3.13
